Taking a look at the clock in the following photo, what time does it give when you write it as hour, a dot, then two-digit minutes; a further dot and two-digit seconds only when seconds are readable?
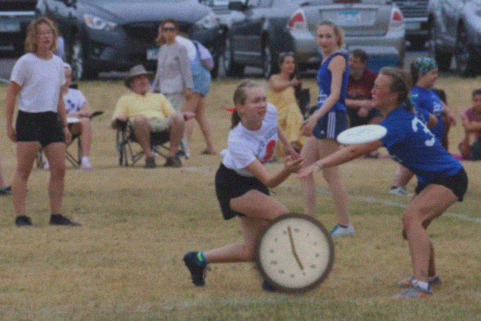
4.57
